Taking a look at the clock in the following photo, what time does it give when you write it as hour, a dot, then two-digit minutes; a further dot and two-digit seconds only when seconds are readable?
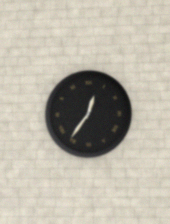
12.36
